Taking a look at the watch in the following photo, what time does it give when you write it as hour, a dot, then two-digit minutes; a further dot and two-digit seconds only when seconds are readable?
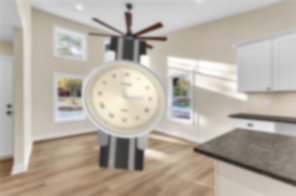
2.58
